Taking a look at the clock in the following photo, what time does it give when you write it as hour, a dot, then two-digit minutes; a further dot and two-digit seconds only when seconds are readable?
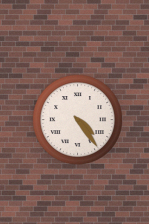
4.24
